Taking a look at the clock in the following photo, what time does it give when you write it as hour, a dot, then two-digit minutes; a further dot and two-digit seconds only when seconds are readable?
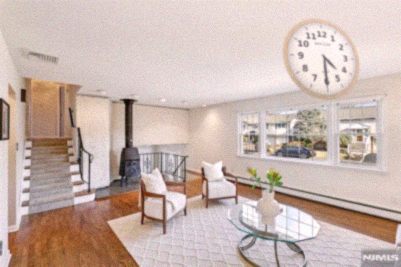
4.30
